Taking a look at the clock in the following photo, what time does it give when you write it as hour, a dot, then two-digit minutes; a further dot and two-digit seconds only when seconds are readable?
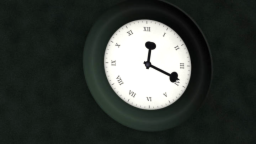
12.19
